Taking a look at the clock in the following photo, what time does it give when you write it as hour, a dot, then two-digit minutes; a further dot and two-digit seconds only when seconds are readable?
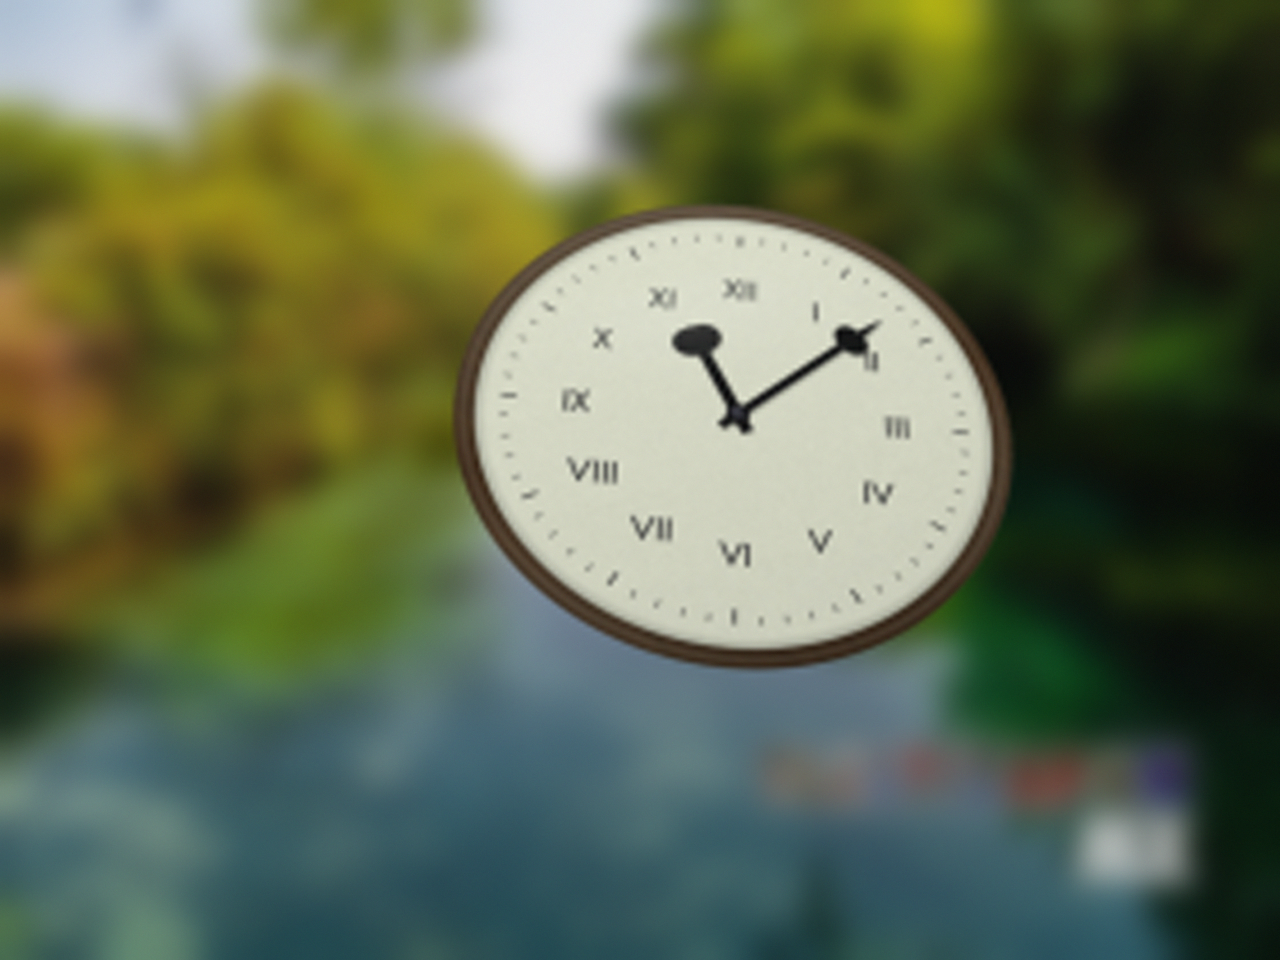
11.08
